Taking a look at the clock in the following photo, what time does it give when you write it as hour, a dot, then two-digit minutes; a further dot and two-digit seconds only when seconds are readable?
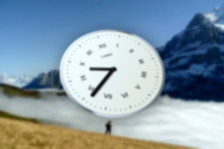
9.39
